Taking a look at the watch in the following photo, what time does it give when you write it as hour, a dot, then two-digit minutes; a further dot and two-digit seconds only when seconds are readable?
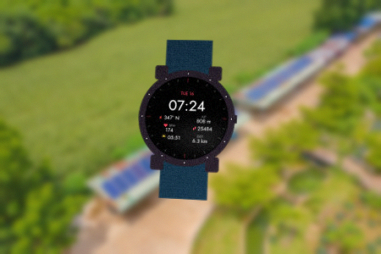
7.24
